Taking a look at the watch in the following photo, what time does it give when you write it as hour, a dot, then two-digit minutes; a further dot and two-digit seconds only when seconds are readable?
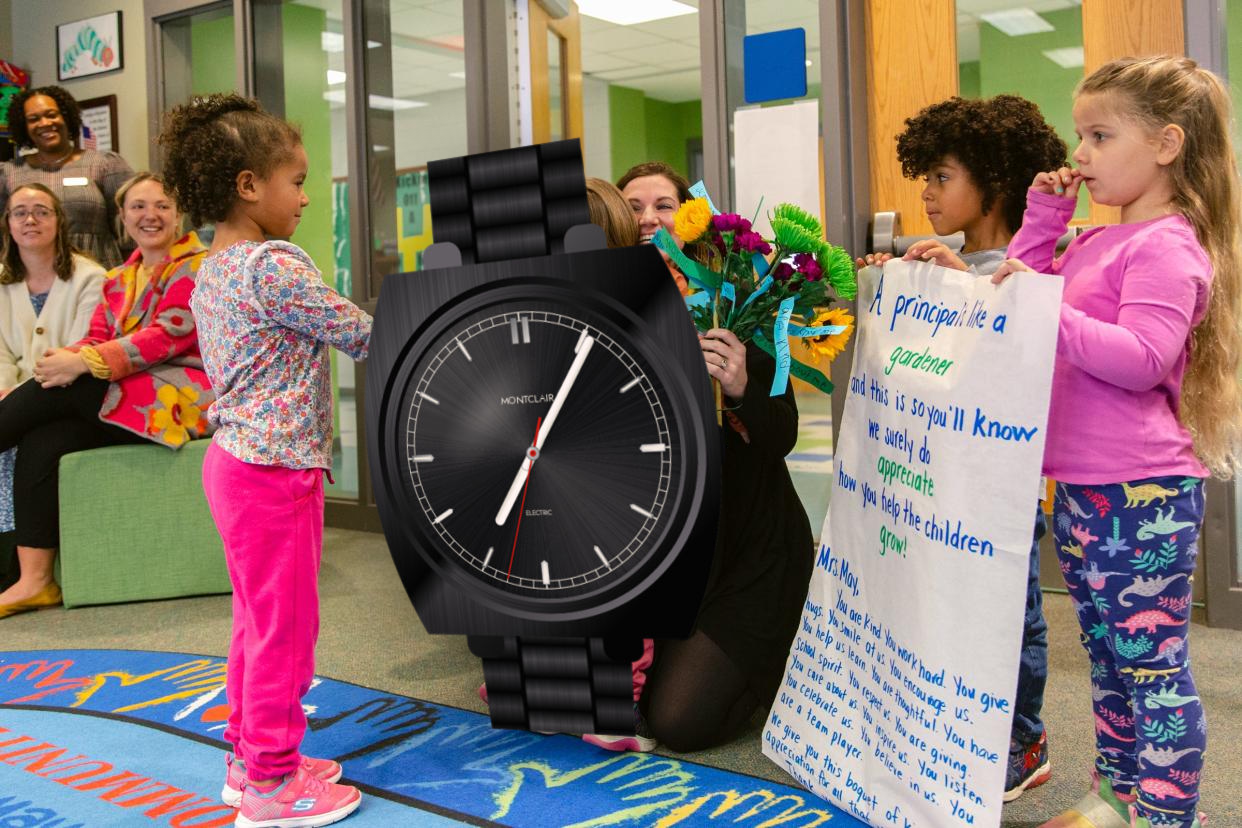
7.05.33
